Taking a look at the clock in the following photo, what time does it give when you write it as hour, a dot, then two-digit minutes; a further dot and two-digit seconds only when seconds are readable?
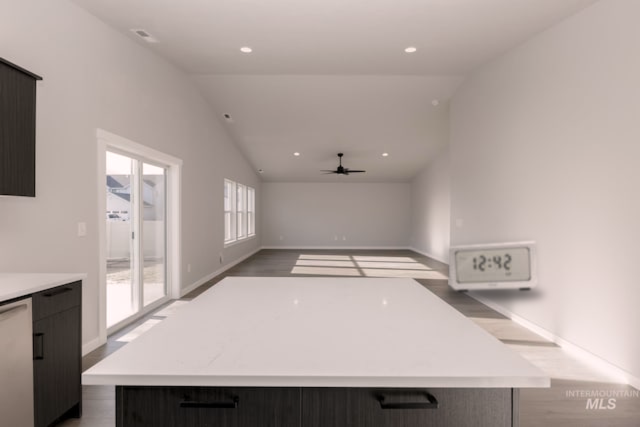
12.42
